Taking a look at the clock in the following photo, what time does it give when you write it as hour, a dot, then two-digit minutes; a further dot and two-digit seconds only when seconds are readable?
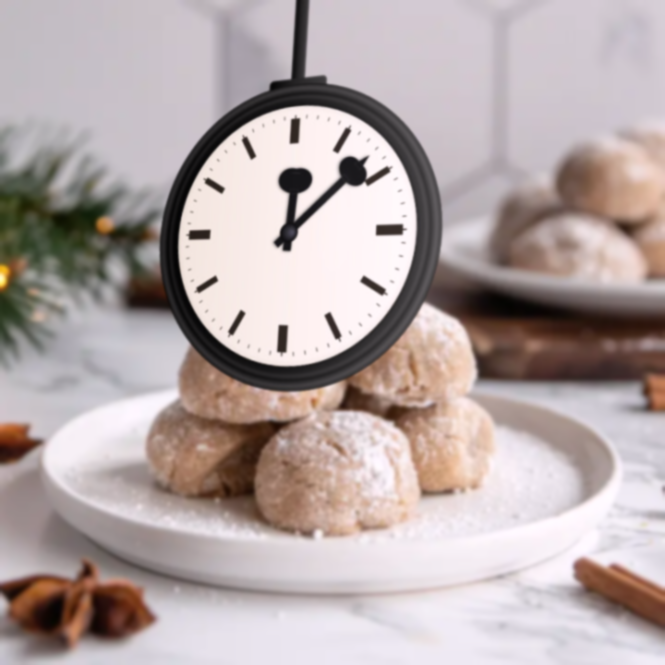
12.08
